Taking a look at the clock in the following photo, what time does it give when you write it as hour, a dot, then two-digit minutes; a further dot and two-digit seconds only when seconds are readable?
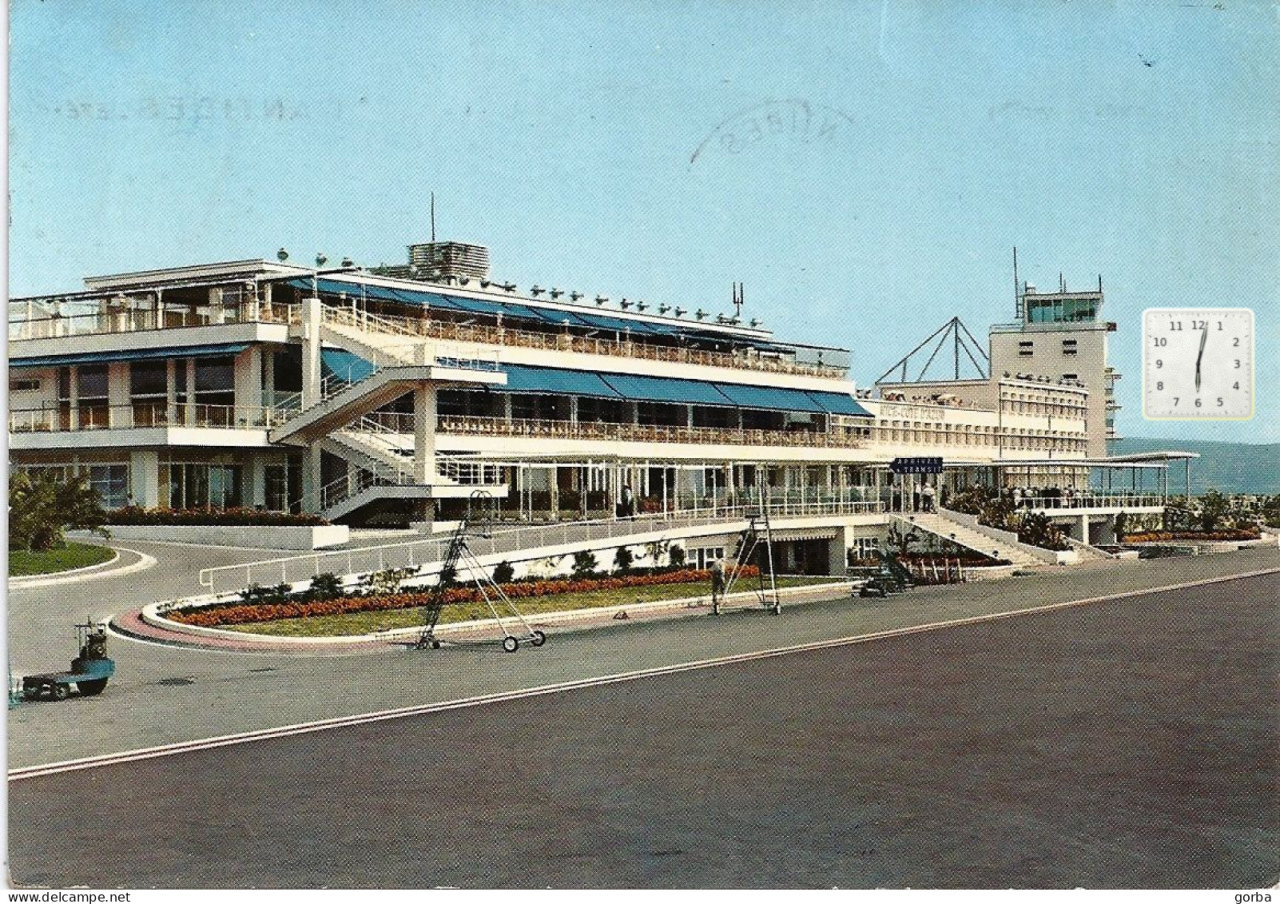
6.02
